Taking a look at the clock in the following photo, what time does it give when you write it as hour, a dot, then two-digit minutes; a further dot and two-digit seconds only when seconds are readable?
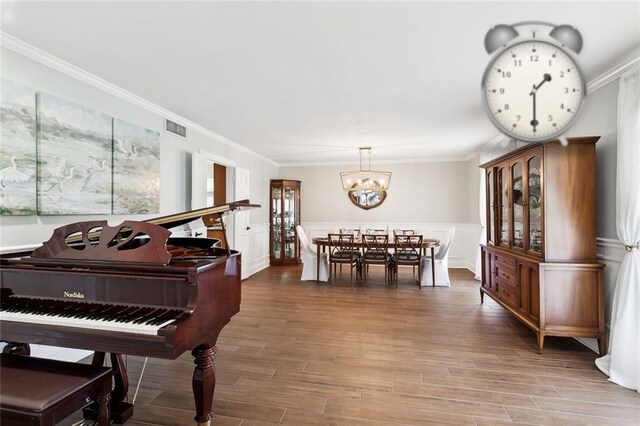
1.30
